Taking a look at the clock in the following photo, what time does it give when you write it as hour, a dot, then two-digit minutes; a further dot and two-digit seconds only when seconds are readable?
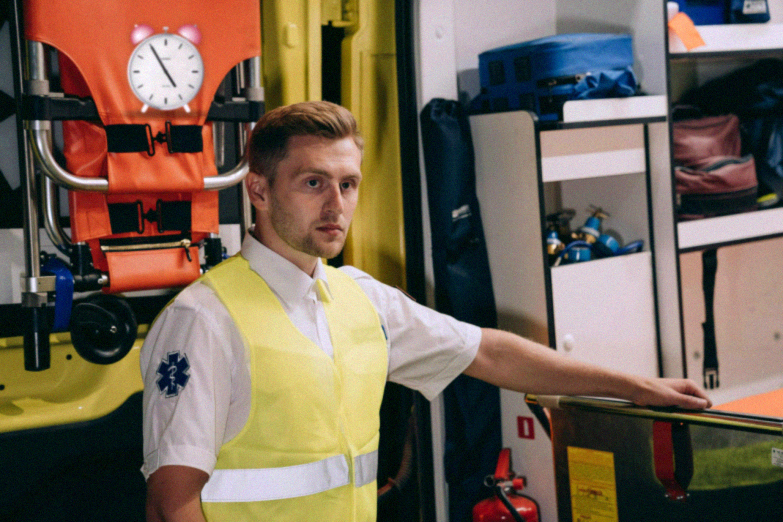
4.55
